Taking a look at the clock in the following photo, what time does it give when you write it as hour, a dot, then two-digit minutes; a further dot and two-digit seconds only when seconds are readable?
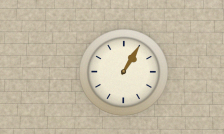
1.05
